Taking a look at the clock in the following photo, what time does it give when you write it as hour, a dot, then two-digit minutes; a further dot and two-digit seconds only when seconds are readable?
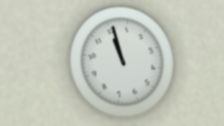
12.01
